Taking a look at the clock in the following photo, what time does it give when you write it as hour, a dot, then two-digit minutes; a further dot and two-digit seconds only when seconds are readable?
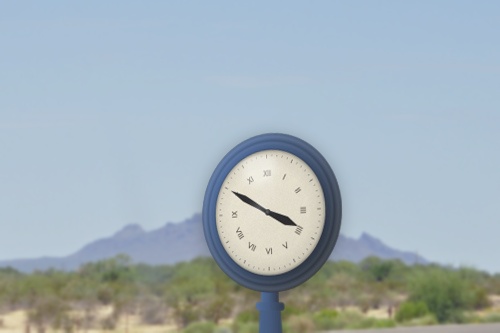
3.50
